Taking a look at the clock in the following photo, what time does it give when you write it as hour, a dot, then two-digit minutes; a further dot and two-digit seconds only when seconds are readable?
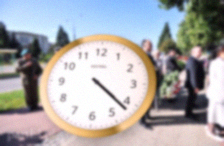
4.22
